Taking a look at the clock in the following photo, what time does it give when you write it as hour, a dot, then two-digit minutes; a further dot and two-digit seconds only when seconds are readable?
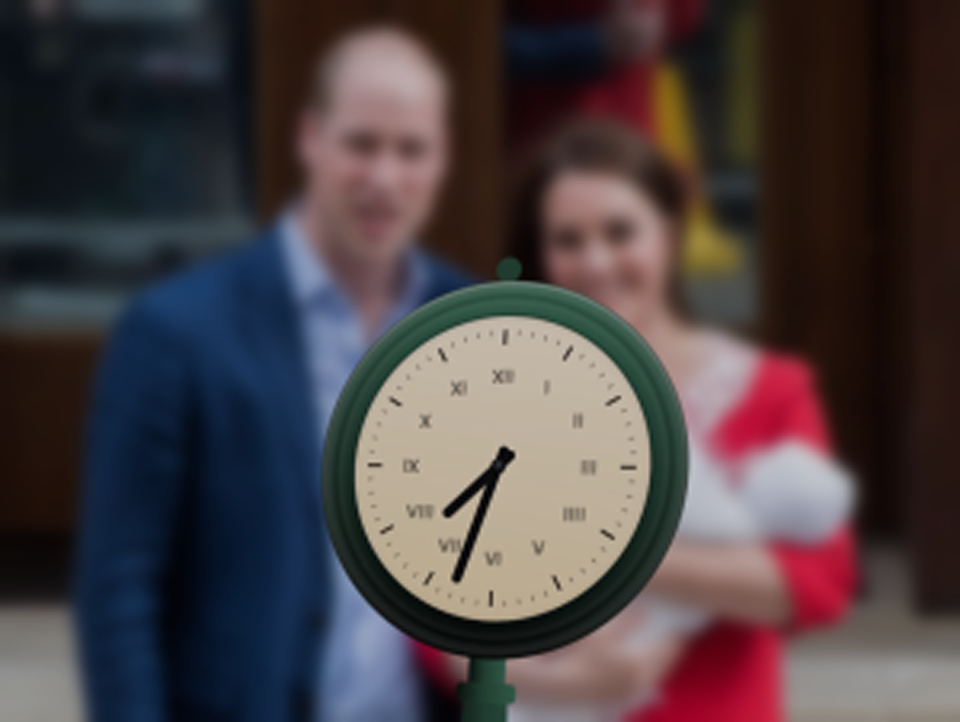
7.33
